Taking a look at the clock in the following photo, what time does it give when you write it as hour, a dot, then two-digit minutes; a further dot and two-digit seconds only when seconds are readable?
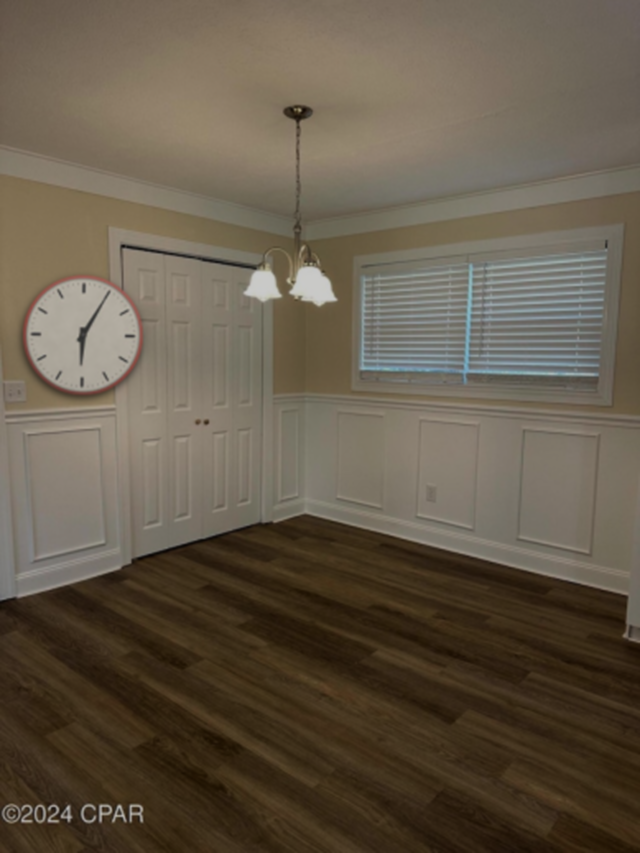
6.05
